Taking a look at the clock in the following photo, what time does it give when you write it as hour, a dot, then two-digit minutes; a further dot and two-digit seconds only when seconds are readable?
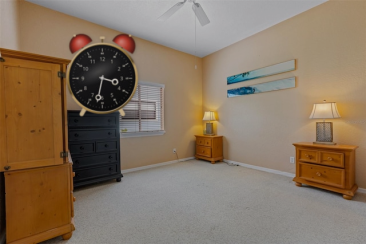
3.32
